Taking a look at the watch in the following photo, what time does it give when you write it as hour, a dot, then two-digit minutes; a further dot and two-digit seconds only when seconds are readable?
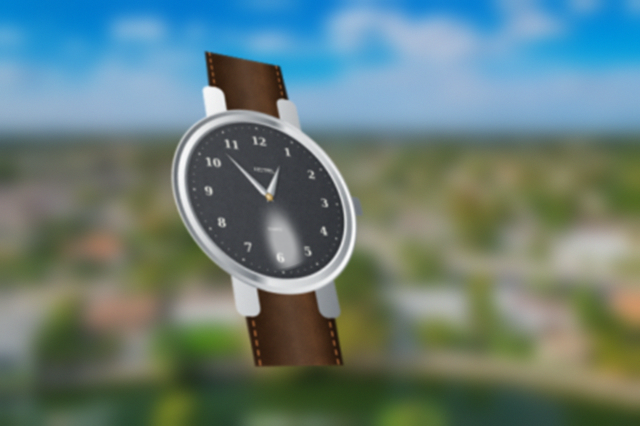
12.53
